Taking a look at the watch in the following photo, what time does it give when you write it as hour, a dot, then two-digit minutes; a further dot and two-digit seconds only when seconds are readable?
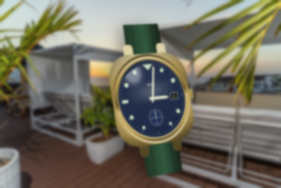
3.02
